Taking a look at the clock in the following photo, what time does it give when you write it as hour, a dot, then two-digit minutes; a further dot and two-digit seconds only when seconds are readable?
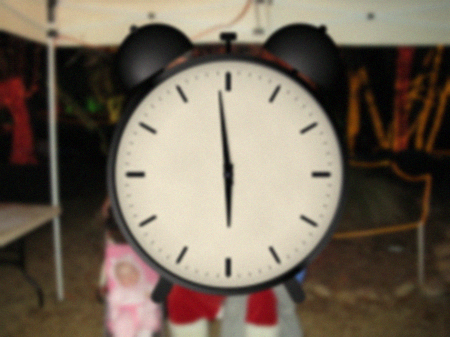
5.59
